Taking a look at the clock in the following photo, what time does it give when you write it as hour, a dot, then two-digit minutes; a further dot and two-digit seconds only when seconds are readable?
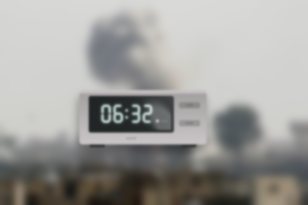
6.32
